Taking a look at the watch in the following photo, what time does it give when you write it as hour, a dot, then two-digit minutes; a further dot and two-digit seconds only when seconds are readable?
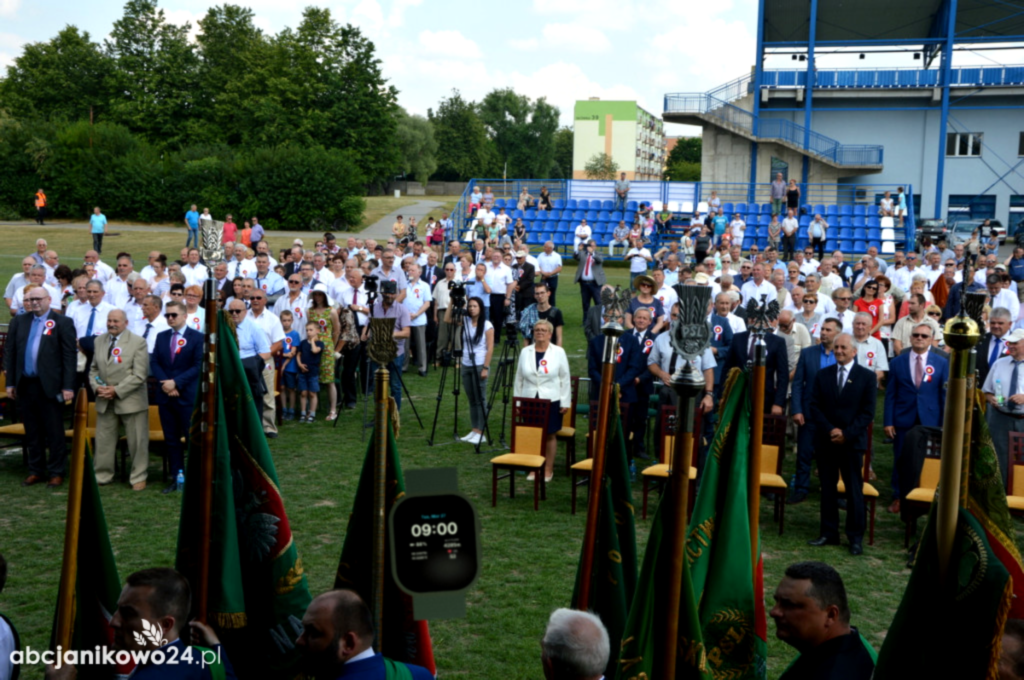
9.00
